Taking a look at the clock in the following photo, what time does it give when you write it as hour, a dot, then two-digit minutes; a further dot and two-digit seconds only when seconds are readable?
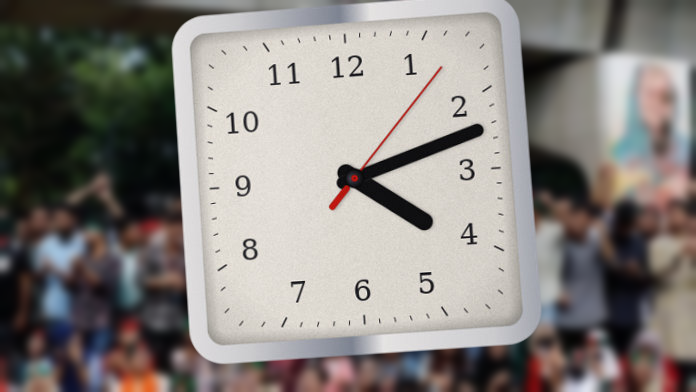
4.12.07
